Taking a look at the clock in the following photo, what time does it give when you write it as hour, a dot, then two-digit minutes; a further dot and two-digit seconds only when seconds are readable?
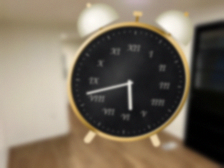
5.42
